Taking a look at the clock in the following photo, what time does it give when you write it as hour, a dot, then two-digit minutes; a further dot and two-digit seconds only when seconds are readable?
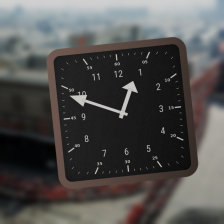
12.49
